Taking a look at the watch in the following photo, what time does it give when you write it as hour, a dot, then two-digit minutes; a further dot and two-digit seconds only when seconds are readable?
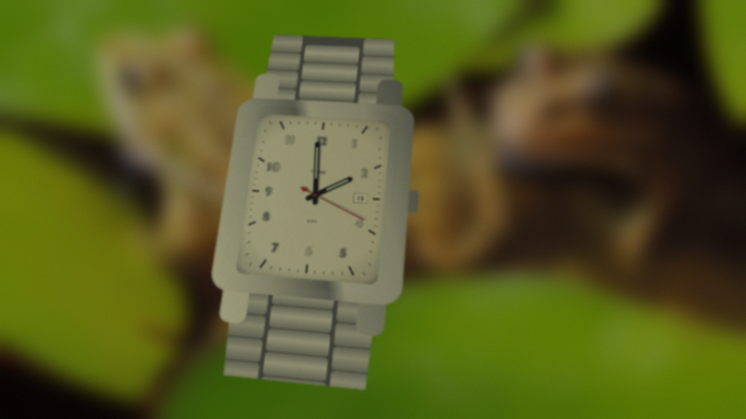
1.59.19
